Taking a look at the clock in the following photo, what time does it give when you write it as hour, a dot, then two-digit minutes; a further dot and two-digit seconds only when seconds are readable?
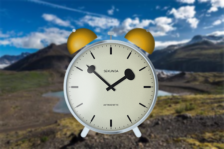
1.52
